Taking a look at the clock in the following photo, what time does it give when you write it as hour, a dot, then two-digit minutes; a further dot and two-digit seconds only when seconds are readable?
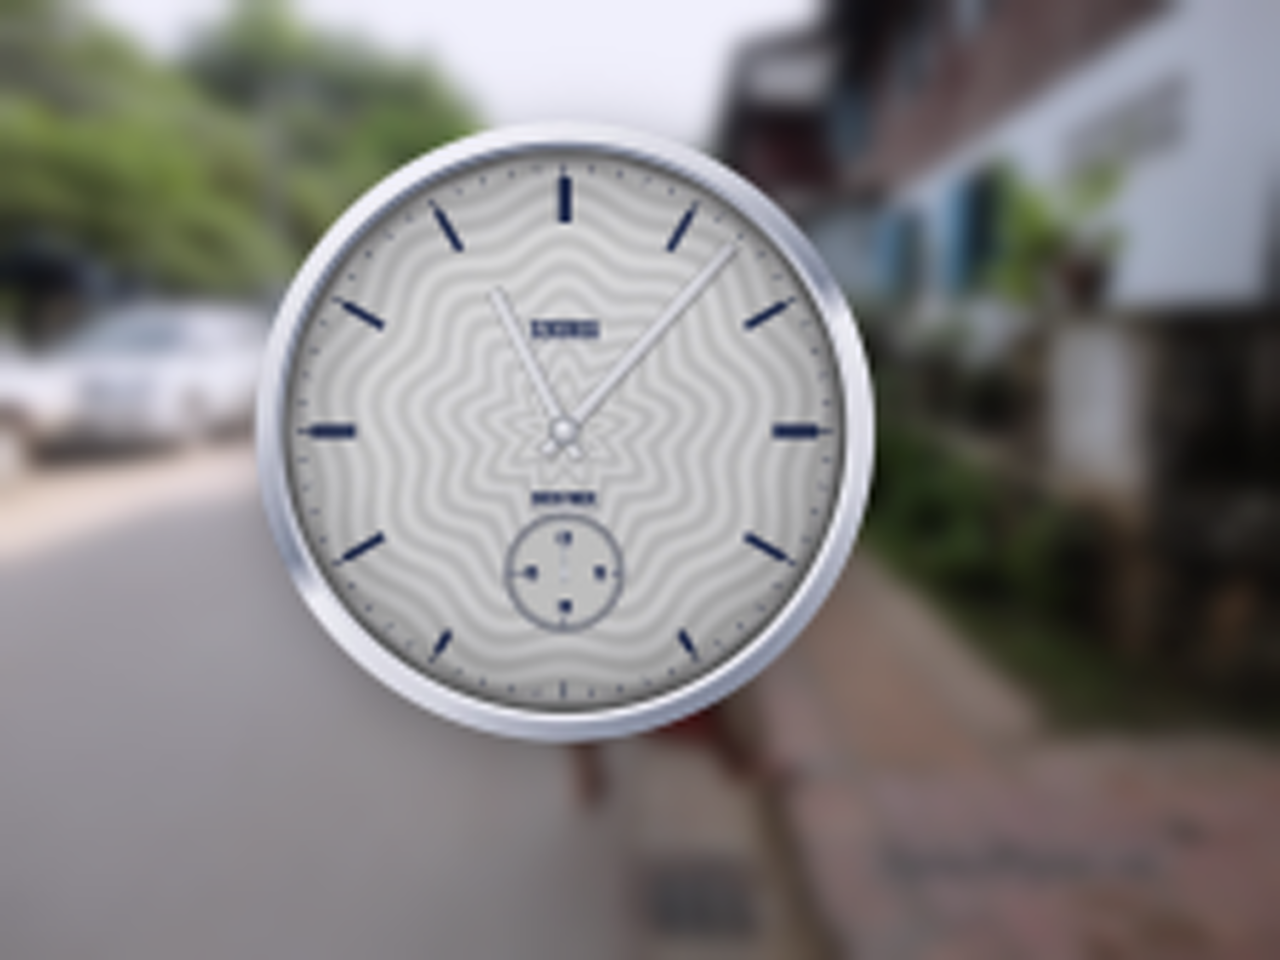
11.07
